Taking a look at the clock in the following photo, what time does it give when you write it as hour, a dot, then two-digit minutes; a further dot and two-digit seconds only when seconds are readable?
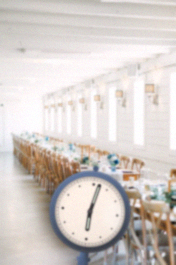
6.02
